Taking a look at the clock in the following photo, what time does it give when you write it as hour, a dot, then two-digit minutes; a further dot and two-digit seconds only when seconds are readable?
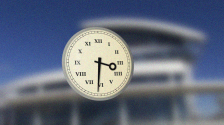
3.31
